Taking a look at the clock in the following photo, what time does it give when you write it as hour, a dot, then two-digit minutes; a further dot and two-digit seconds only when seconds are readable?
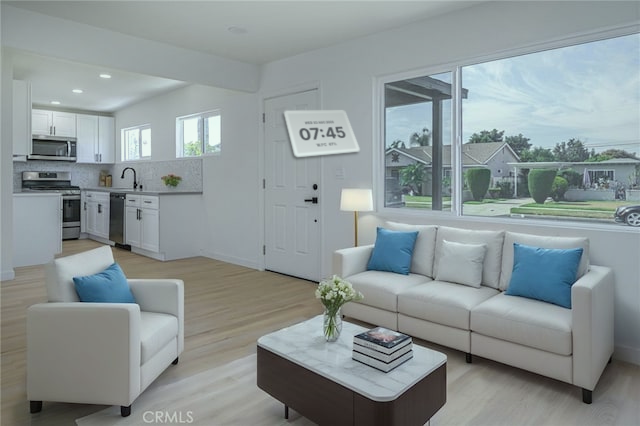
7.45
